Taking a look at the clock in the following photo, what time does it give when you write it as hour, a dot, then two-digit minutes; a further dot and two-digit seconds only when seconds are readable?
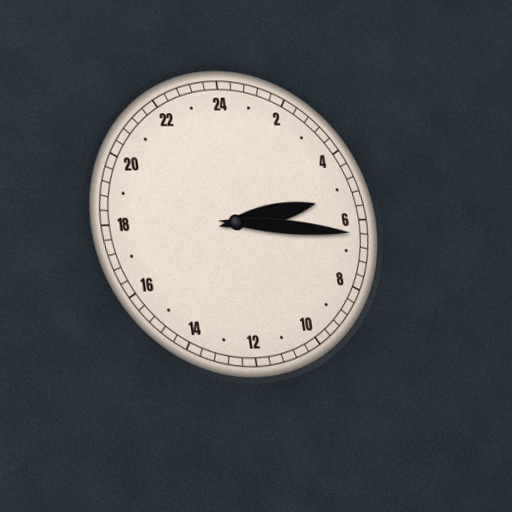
5.16
